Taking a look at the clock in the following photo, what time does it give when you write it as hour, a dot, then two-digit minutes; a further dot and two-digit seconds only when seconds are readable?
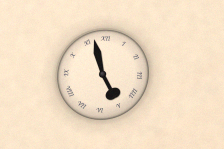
4.57
